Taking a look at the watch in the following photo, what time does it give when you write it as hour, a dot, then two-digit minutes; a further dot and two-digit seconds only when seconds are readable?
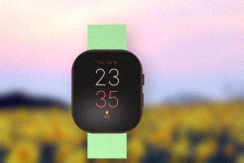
23.35
